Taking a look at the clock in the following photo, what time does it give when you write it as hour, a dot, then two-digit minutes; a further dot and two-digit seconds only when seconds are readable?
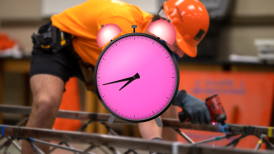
7.43
